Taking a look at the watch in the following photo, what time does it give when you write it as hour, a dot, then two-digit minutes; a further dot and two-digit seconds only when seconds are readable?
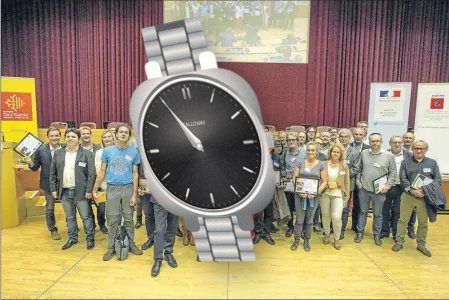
10.55
